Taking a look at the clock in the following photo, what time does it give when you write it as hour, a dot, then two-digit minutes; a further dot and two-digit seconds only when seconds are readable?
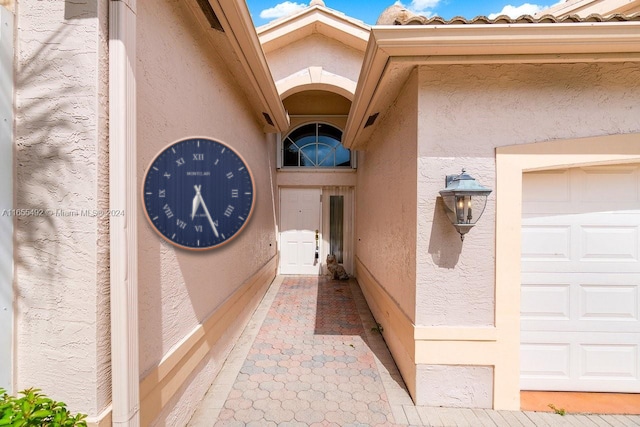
6.26
